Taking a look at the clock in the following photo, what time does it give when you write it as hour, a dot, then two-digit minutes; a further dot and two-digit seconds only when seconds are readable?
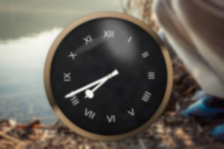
7.41
